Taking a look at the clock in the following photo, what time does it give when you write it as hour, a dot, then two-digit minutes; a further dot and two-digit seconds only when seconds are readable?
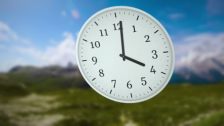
4.01
